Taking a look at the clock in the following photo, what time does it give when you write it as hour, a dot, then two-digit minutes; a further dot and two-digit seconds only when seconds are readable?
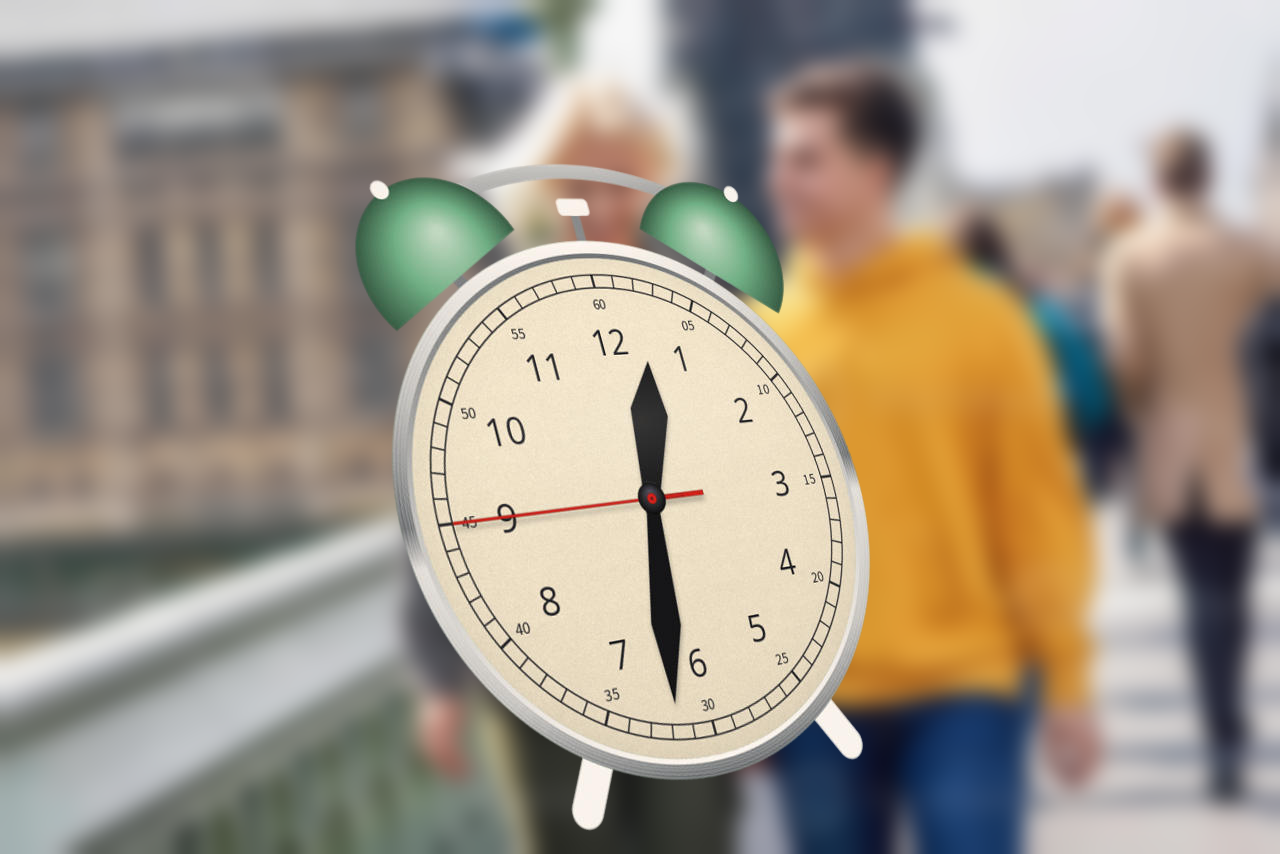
12.31.45
